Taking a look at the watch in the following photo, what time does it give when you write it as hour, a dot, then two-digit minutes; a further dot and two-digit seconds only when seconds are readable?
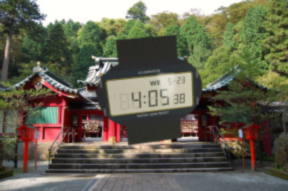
4.05.38
